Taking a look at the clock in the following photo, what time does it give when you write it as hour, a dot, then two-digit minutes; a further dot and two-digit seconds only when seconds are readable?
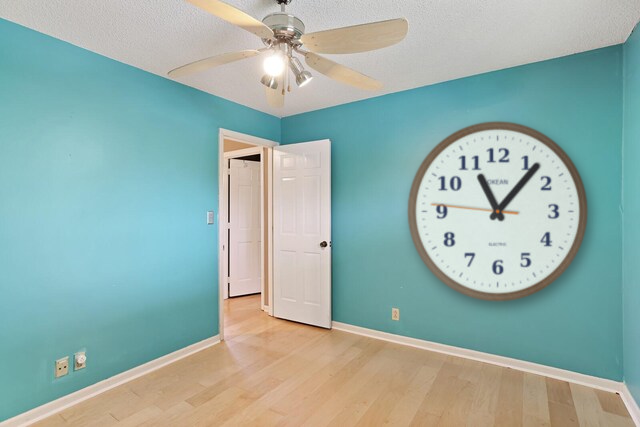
11.06.46
